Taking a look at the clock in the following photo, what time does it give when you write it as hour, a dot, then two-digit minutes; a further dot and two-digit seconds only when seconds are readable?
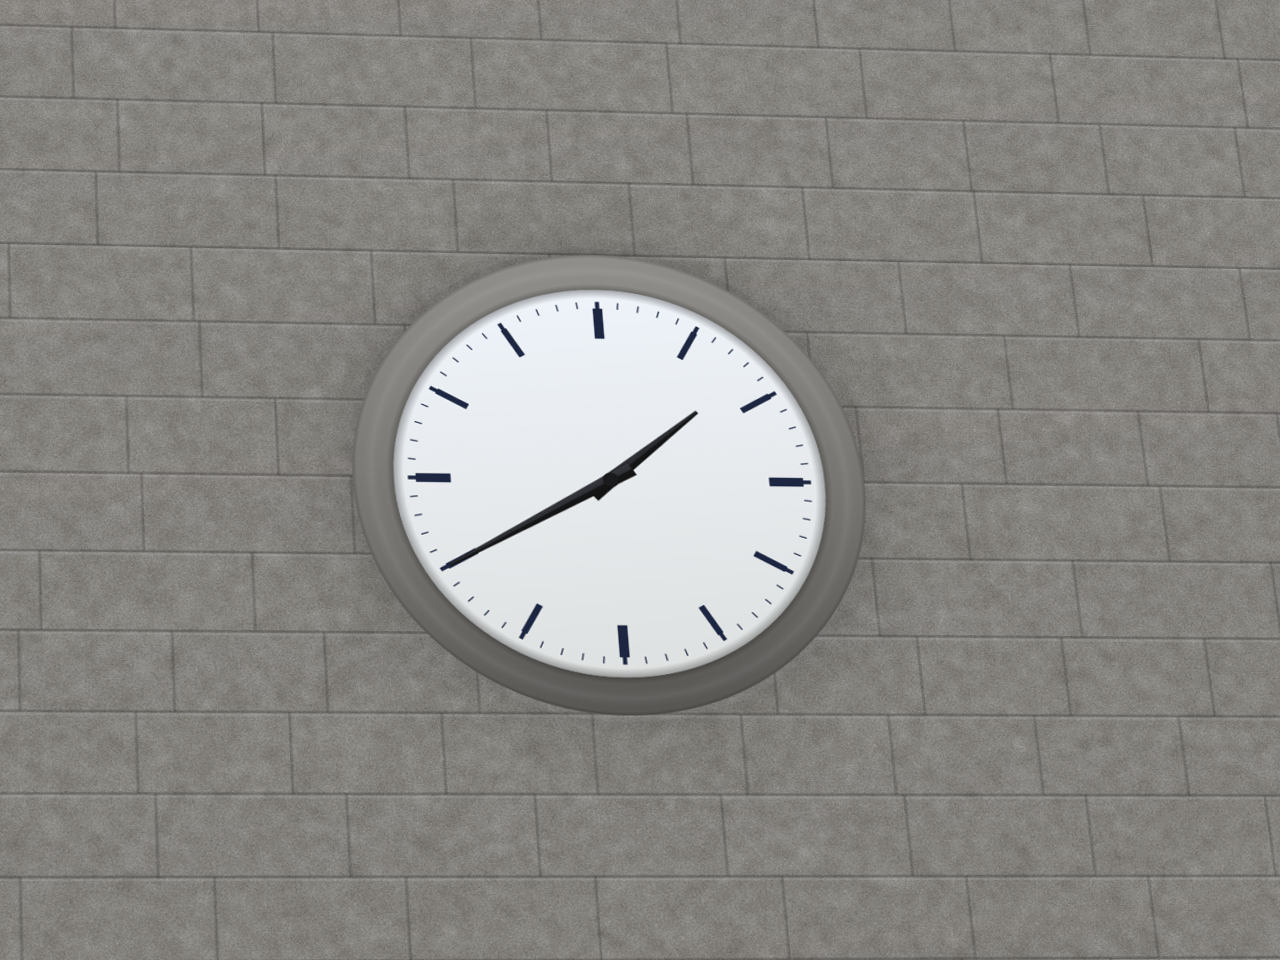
1.40
